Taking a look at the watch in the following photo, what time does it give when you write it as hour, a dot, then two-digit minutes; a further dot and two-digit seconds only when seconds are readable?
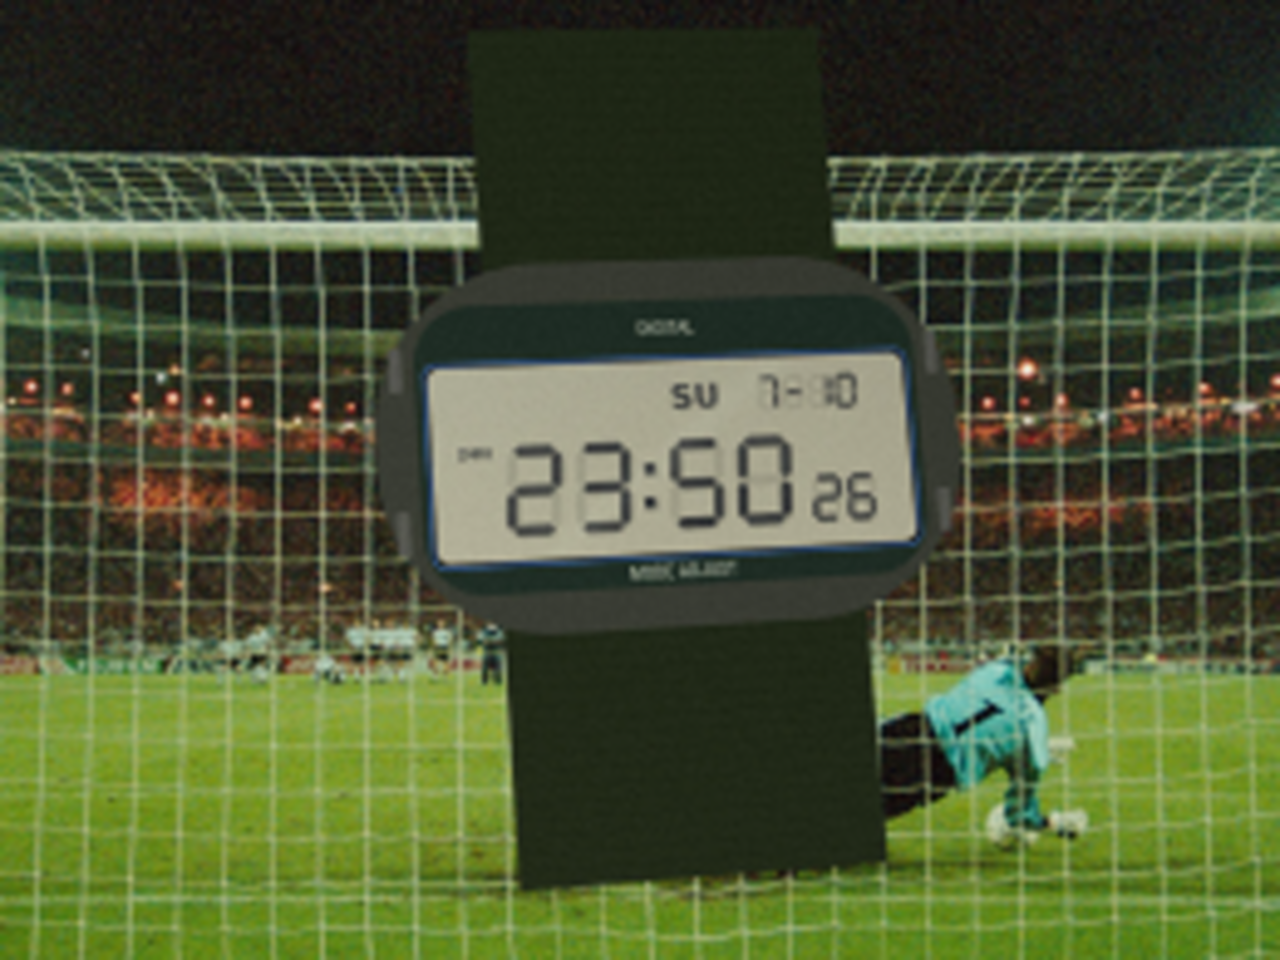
23.50.26
